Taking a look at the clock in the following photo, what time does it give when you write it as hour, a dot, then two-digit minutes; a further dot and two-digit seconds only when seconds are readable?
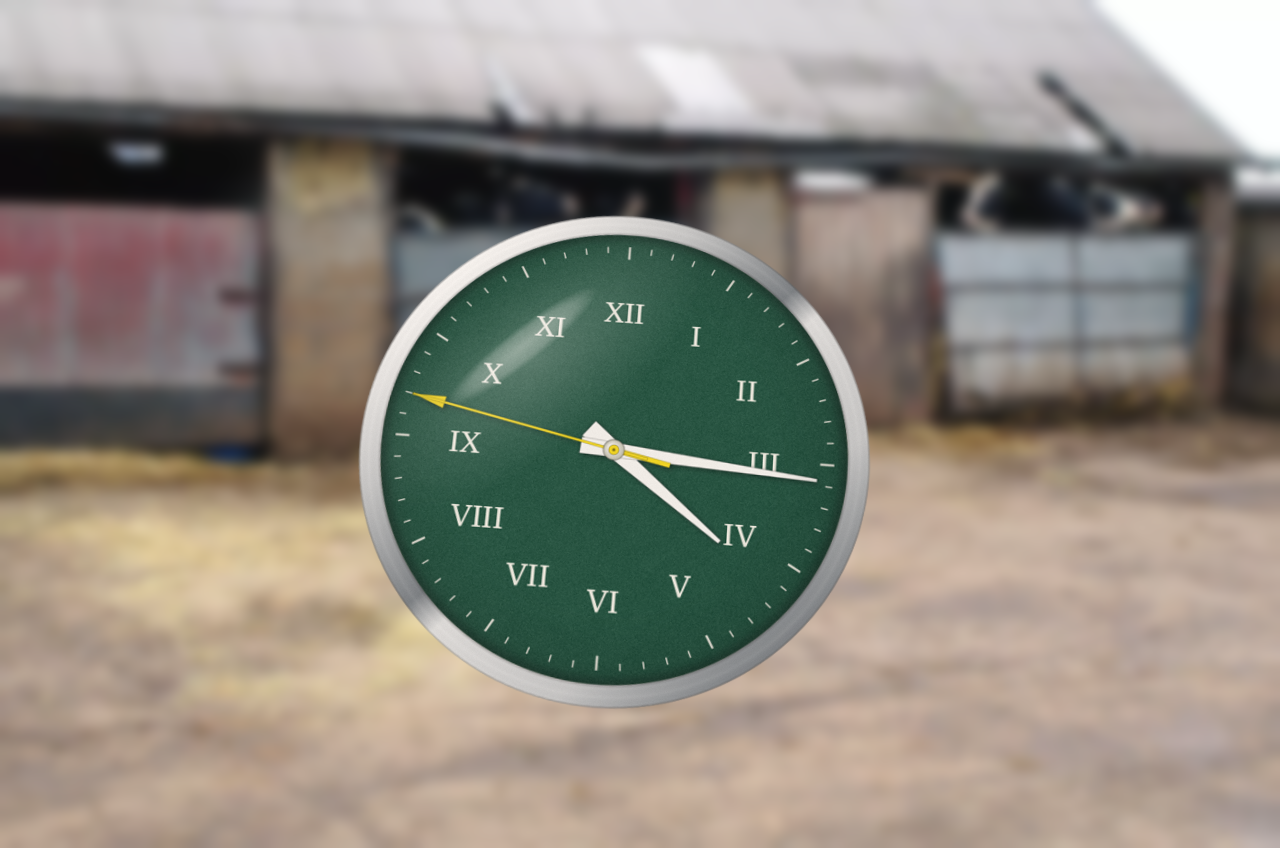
4.15.47
